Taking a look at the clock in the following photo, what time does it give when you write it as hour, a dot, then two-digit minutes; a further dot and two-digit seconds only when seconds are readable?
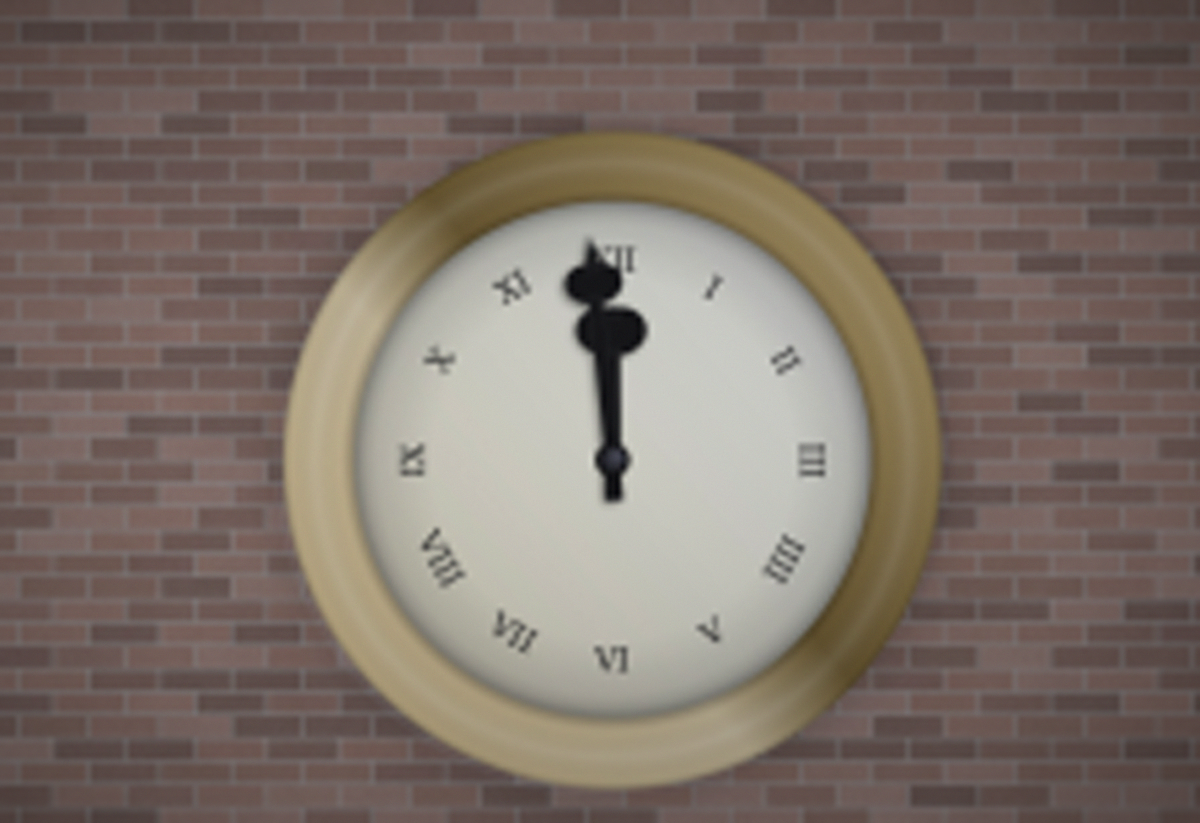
11.59
